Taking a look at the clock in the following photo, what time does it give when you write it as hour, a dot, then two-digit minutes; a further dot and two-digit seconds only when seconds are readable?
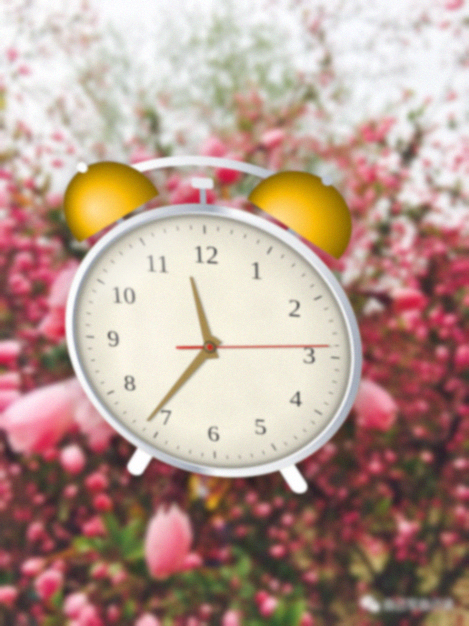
11.36.14
